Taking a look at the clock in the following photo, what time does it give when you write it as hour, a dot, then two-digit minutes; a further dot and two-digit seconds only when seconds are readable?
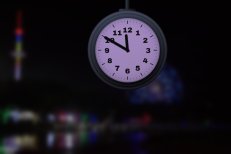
11.50
